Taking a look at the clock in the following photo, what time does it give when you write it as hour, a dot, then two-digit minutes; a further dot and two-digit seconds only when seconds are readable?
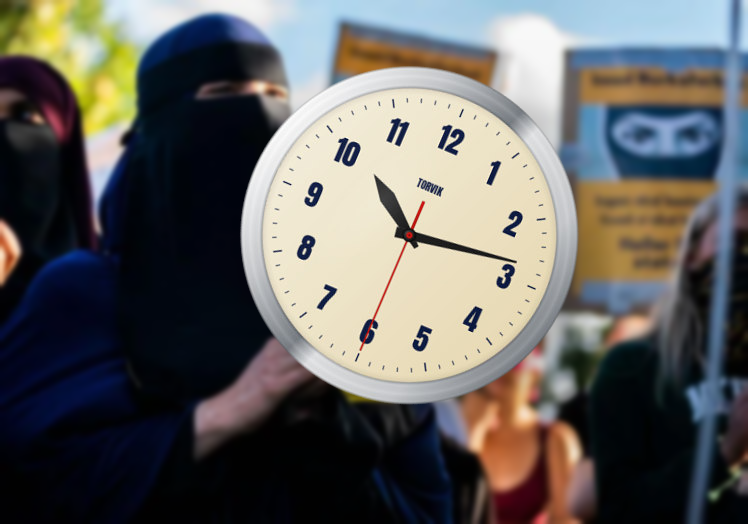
10.13.30
